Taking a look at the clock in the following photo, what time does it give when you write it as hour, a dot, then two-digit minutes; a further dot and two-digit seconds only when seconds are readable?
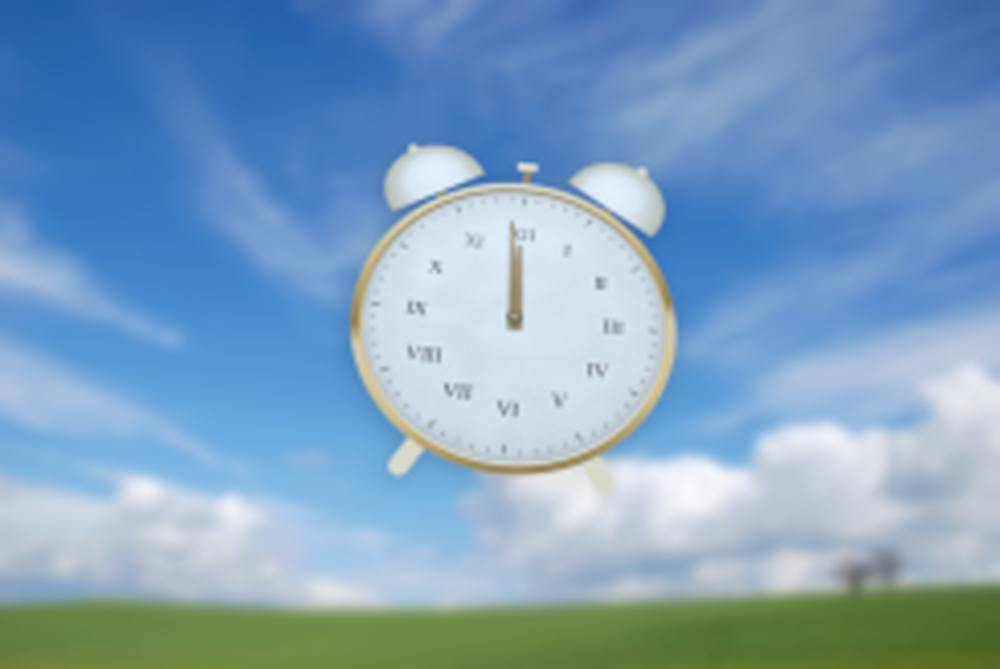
11.59
